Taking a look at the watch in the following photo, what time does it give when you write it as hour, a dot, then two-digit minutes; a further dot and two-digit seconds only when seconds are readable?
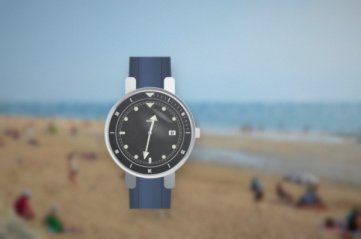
12.32
